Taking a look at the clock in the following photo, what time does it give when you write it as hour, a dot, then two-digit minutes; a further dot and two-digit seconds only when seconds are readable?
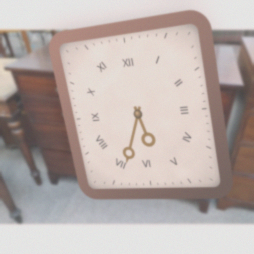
5.34
